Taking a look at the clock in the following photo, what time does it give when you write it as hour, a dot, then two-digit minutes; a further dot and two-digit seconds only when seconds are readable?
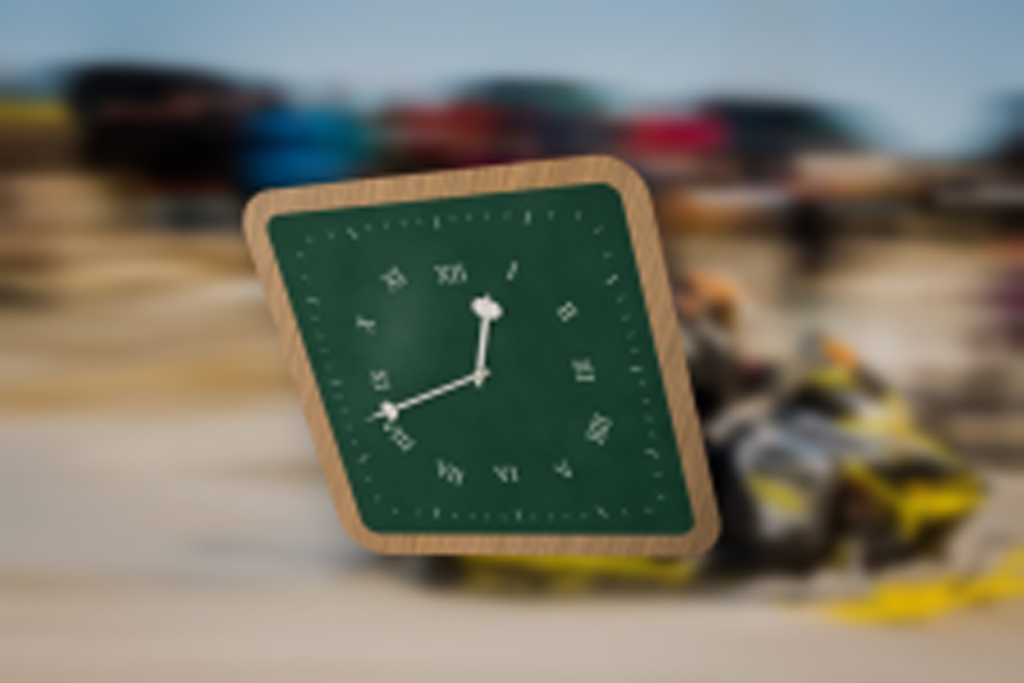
12.42
